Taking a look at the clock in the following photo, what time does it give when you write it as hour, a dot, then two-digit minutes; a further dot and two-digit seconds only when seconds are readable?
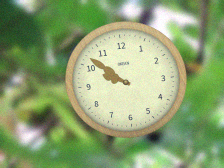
9.52
